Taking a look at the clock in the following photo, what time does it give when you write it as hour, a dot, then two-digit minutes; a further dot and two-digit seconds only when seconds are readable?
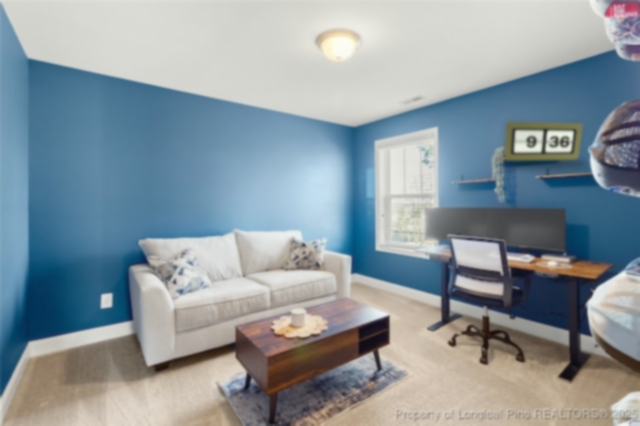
9.36
